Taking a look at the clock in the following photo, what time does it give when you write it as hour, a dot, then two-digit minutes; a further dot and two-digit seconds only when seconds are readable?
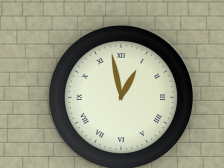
12.58
